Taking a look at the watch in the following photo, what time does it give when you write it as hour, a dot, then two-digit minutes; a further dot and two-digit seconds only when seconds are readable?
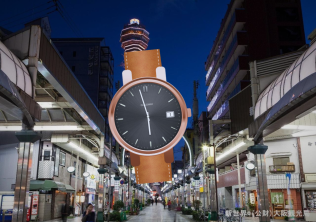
5.58
